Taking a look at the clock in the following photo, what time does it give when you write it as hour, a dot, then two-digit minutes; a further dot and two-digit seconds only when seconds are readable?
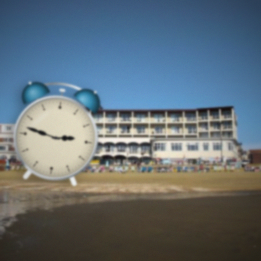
2.47
